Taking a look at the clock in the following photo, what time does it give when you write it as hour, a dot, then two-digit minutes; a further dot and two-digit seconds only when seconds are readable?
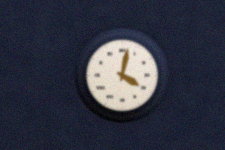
4.02
